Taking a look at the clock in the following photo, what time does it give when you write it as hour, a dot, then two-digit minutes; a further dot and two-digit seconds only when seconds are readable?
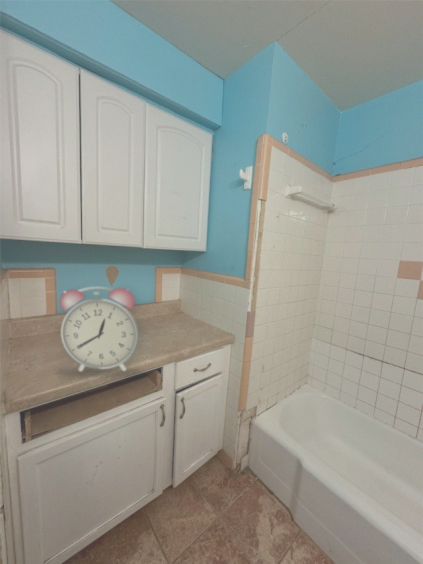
12.40
